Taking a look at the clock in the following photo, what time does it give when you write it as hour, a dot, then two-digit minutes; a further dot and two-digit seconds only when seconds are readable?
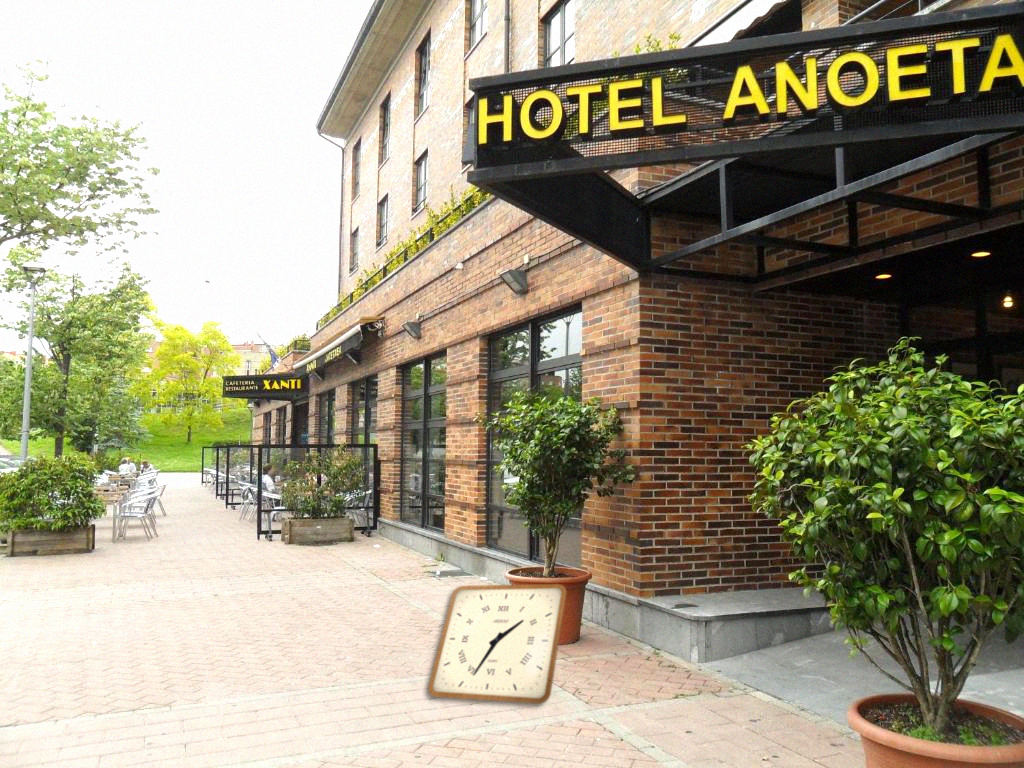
1.34
